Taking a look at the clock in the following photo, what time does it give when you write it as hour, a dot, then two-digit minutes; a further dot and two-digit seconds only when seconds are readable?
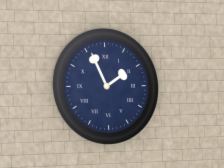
1.56
